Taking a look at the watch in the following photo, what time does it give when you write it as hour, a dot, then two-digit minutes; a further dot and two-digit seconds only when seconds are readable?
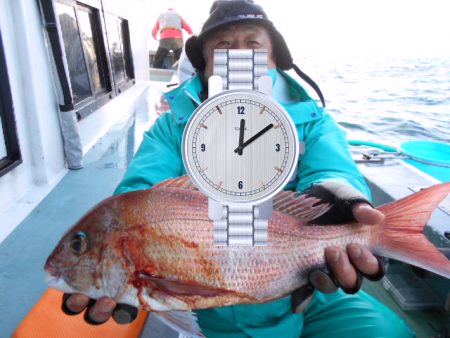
12.09
